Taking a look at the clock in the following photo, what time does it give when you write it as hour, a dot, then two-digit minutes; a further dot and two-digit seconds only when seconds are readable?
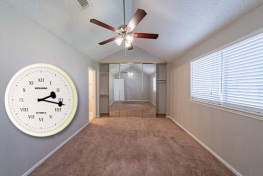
2.17
